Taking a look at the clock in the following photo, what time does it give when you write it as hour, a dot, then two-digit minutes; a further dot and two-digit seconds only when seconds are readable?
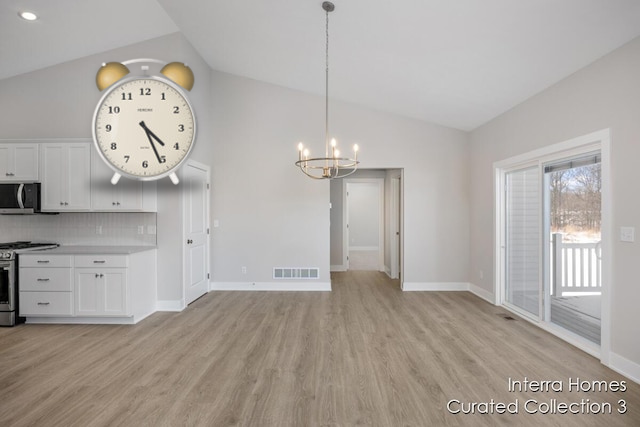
4.26
